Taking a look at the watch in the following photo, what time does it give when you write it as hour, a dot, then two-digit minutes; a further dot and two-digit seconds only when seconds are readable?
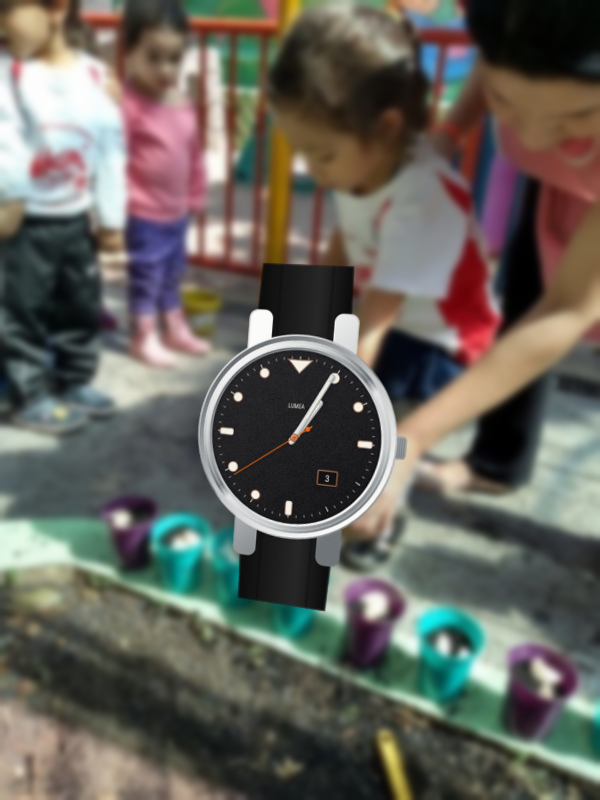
1.04.39
